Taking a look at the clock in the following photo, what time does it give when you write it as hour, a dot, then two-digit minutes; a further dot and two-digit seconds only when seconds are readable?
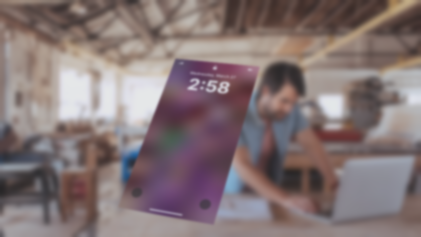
2.58
